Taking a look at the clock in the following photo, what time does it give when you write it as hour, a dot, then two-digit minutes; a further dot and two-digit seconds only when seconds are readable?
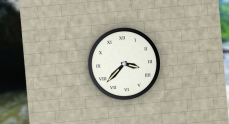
3.38
